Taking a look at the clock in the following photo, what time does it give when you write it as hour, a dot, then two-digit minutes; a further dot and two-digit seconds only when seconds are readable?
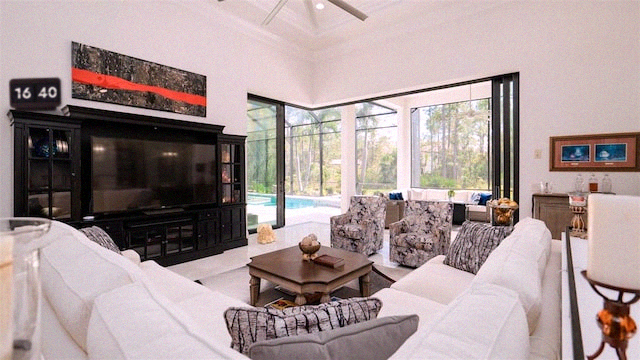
16.40
